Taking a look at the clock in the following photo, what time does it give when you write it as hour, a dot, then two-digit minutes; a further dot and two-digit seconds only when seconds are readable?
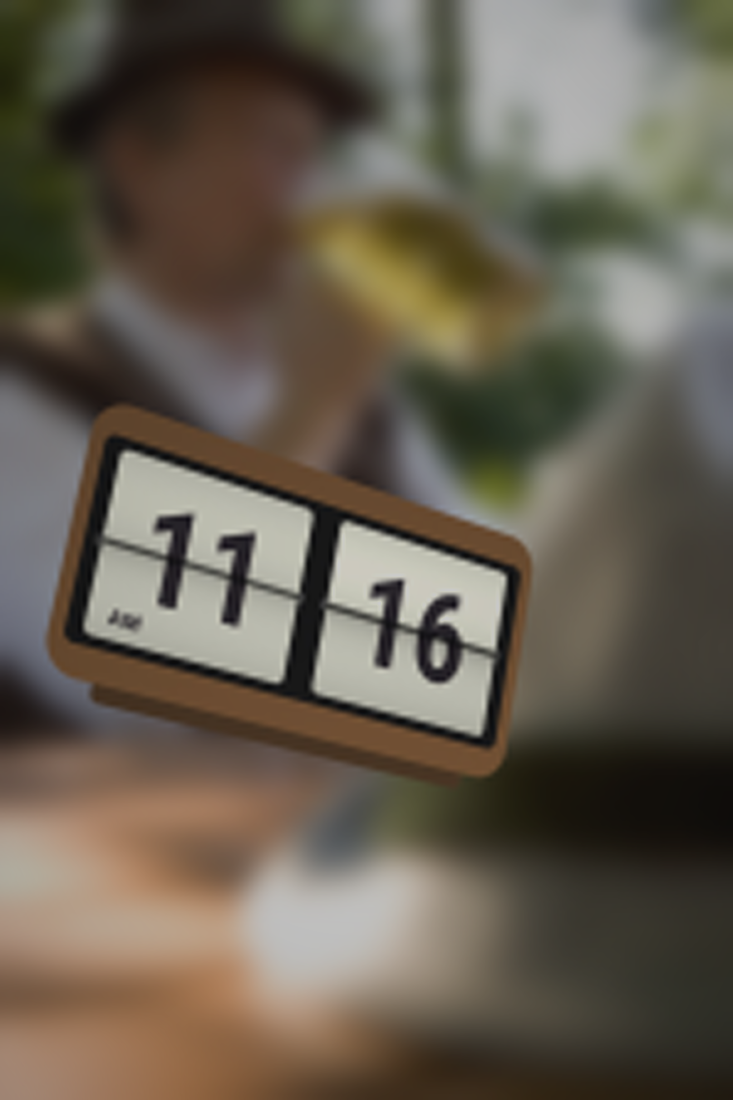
11.16
